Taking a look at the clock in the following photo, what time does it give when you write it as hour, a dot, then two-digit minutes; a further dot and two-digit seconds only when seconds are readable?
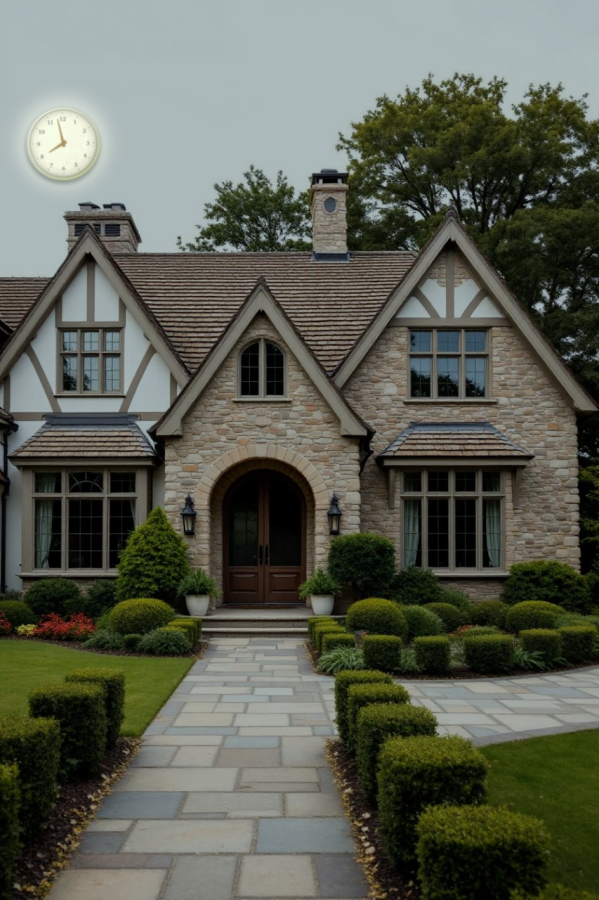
7.58
